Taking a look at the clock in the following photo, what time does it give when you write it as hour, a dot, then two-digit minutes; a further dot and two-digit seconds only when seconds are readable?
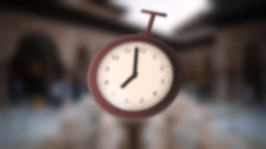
6.58
